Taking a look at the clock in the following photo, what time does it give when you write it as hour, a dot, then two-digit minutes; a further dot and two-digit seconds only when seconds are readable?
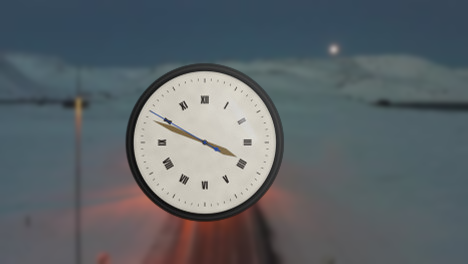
3.48.50
